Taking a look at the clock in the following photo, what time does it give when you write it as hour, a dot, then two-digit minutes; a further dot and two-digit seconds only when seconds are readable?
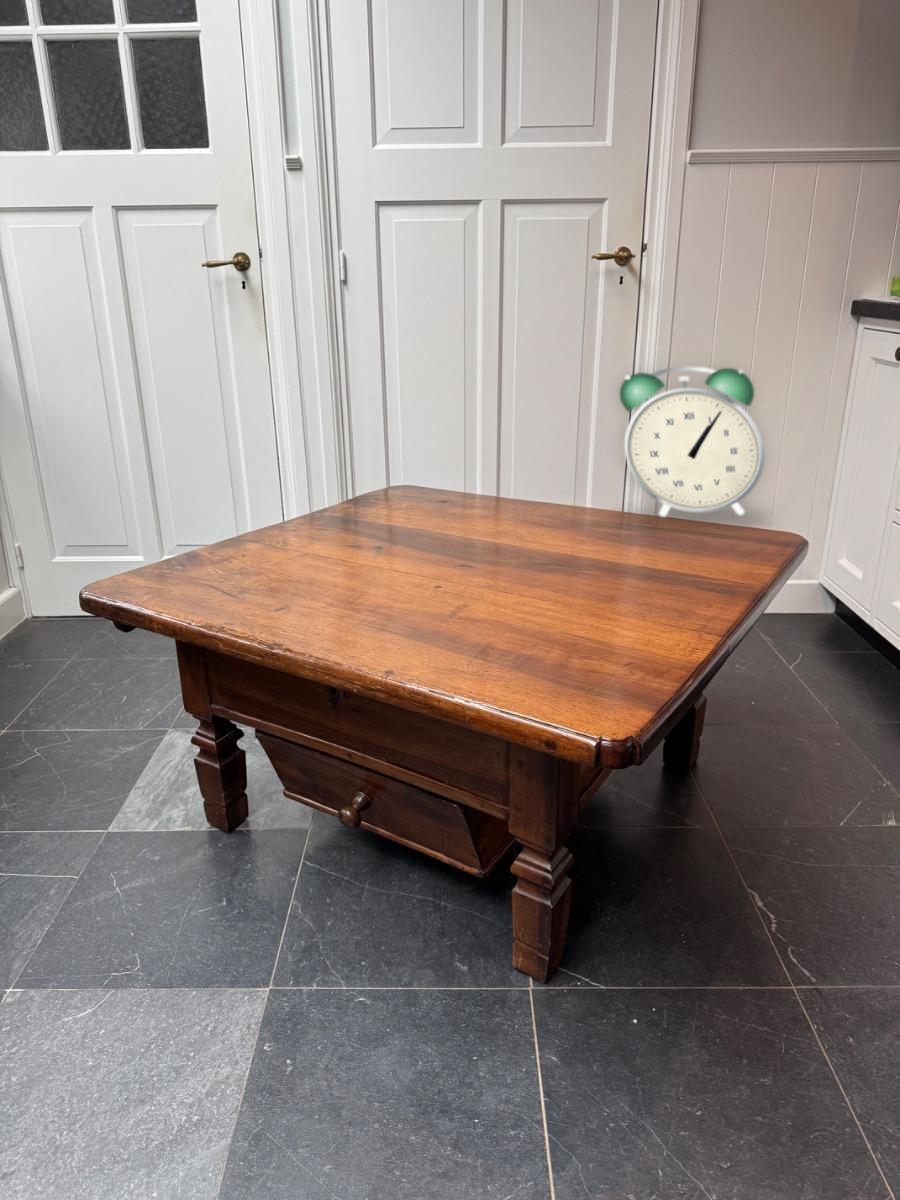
1.06
